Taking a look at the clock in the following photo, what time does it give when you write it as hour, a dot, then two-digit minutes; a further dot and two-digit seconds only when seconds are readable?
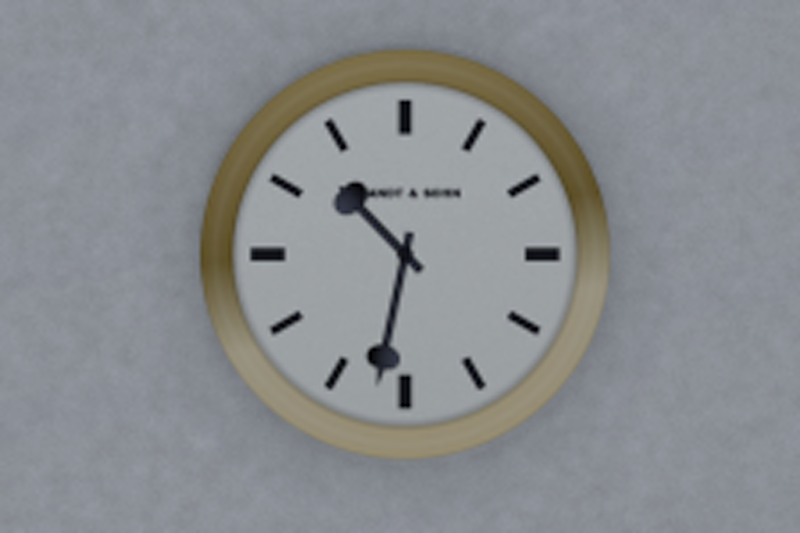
10.32
